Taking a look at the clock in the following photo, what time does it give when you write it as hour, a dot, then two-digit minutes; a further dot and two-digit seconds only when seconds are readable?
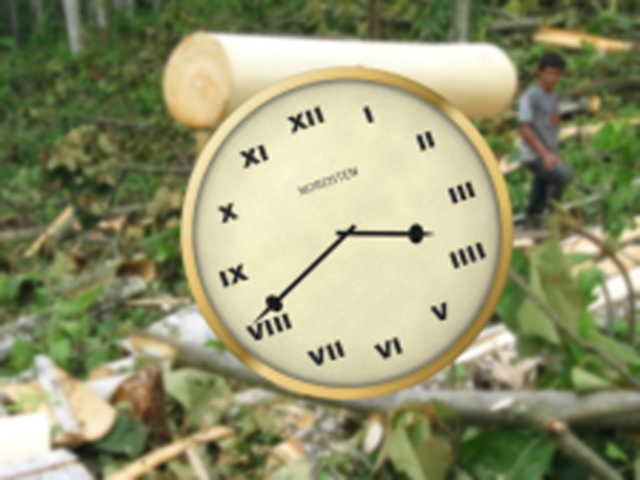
3.41
